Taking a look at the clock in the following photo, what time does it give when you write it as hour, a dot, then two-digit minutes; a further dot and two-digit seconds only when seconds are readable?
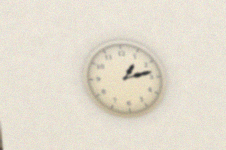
1.13
